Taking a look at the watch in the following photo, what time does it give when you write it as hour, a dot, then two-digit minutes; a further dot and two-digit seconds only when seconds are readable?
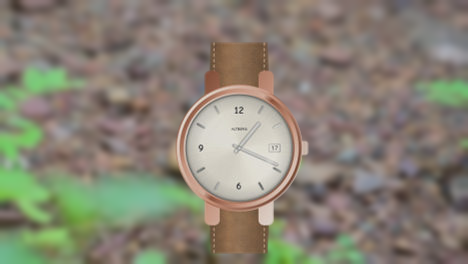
1.19
